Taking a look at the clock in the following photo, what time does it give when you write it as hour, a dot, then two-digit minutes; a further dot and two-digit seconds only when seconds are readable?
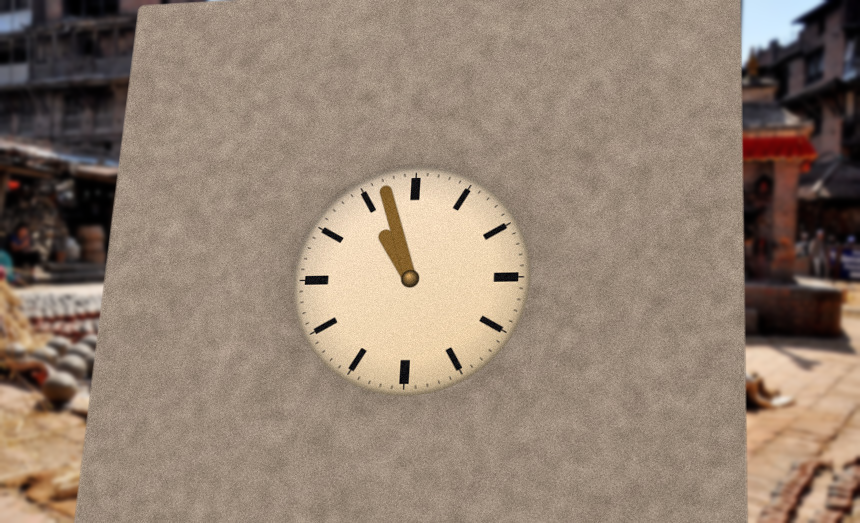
10.57
